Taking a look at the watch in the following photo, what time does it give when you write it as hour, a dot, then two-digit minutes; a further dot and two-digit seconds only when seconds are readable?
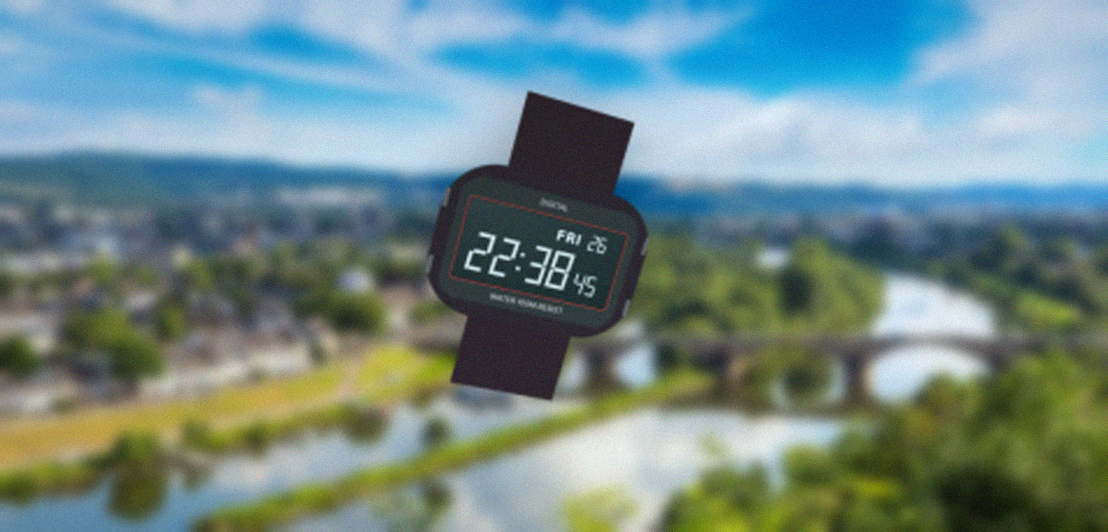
22.38.45
